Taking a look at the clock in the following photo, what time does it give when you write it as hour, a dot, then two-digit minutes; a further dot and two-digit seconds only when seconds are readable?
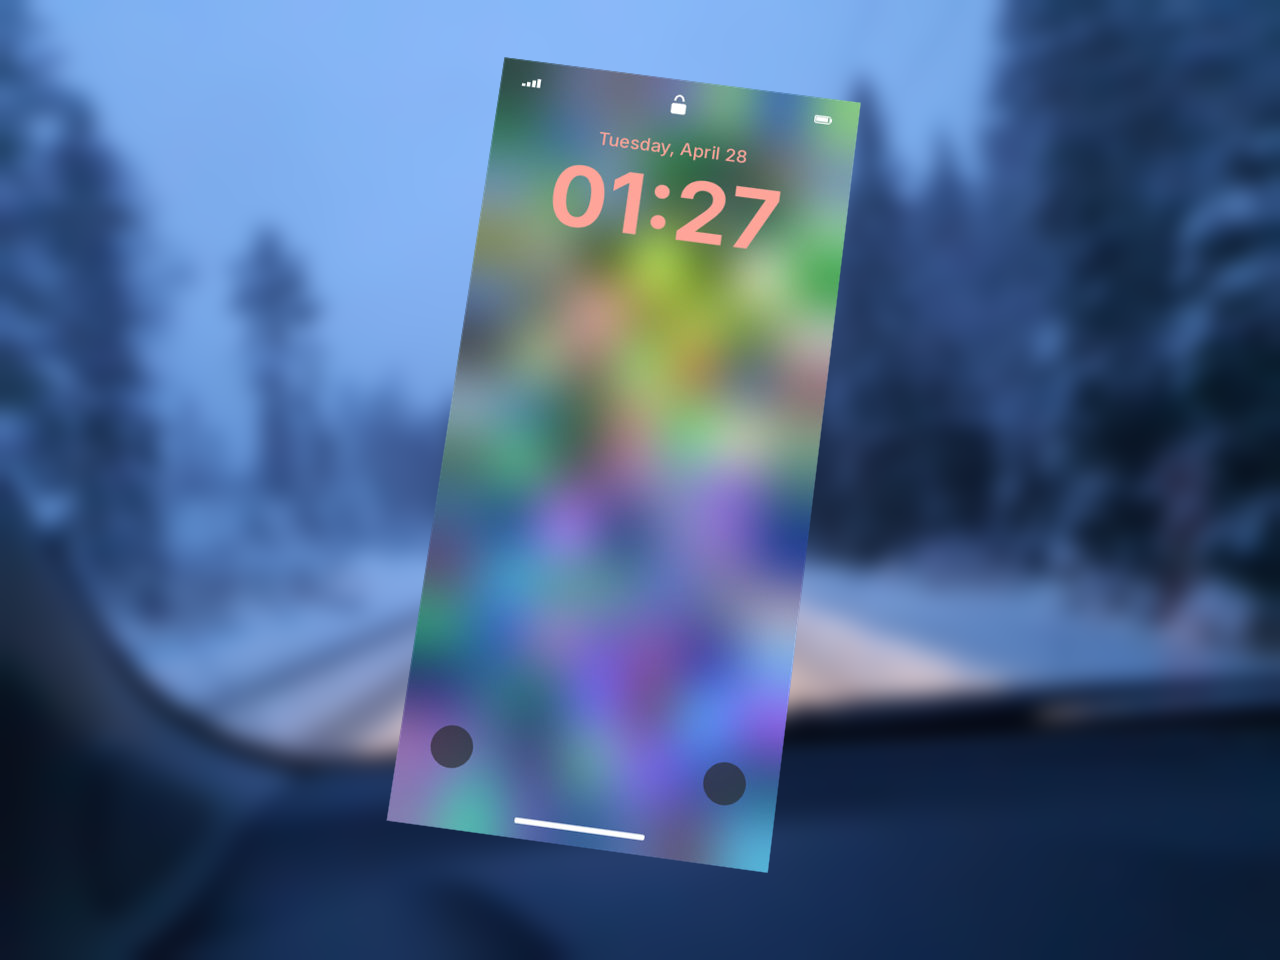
1.27
